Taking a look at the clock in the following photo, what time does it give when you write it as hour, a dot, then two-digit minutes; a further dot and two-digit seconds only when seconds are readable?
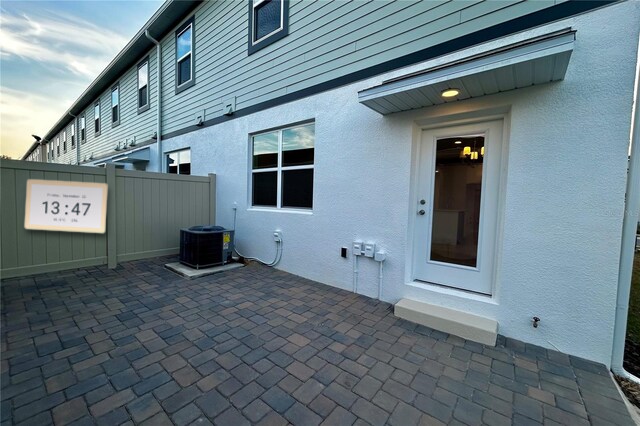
13.47
